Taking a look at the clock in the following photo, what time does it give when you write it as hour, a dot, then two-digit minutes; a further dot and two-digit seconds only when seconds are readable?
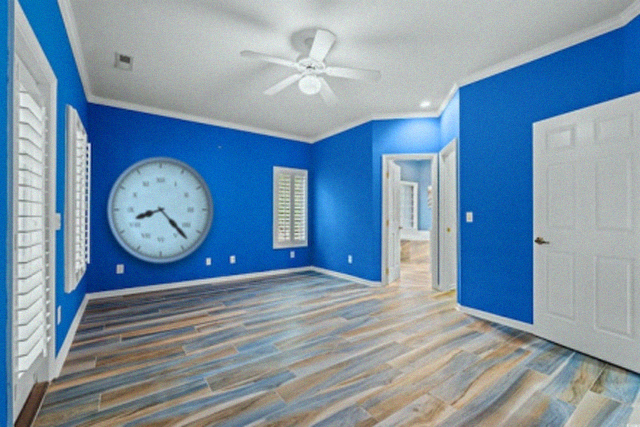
8.23
